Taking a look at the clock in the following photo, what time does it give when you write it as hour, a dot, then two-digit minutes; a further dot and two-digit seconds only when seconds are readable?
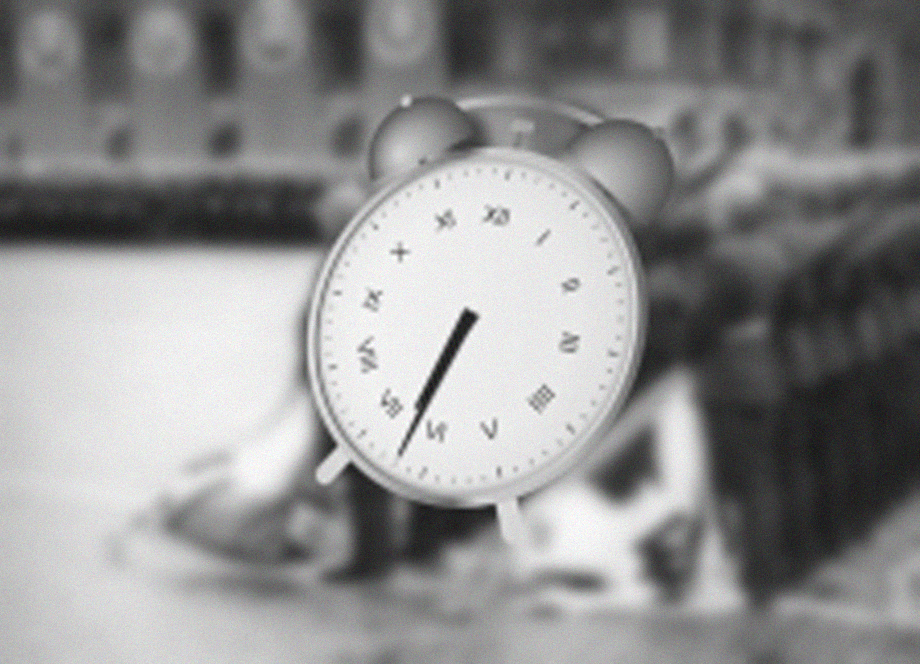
6.32
